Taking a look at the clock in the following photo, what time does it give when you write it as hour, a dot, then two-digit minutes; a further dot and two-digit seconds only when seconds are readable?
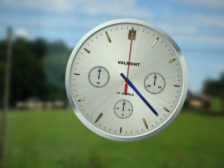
4.22
